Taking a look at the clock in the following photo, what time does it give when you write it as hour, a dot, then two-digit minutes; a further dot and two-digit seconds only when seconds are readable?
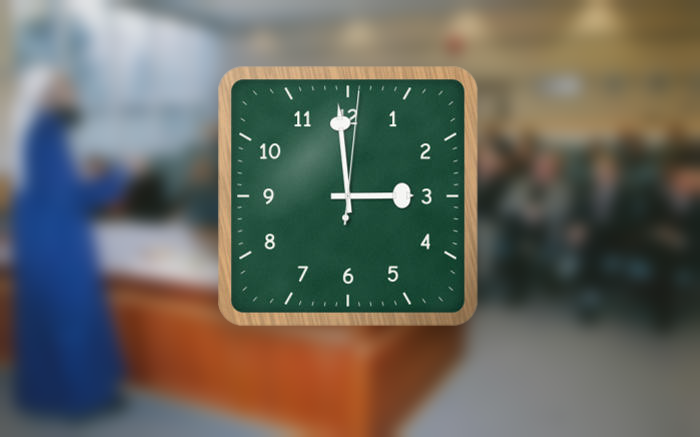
2.59.01
